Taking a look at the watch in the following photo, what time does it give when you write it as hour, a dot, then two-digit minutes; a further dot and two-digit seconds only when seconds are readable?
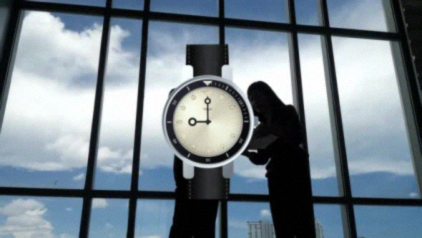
9.00
